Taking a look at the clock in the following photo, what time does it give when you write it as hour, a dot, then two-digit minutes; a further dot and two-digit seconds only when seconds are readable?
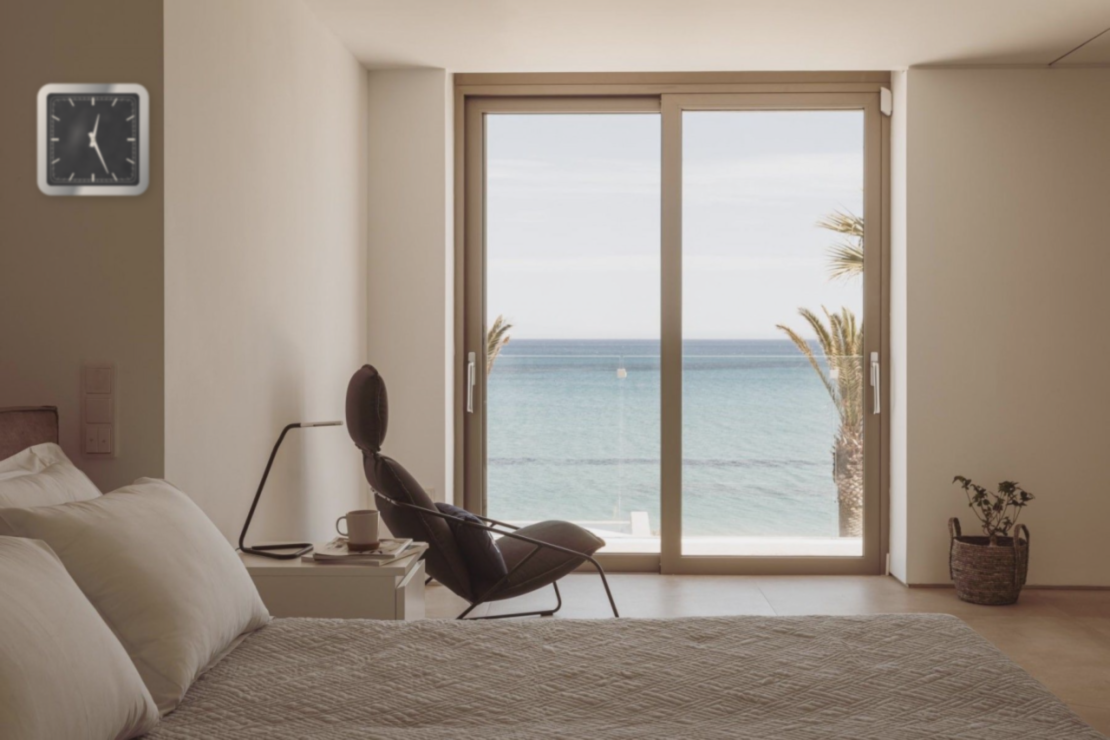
12.26
